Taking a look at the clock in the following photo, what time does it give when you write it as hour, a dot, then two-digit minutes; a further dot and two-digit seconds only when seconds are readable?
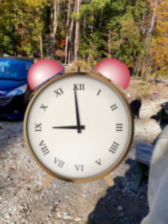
8.59
